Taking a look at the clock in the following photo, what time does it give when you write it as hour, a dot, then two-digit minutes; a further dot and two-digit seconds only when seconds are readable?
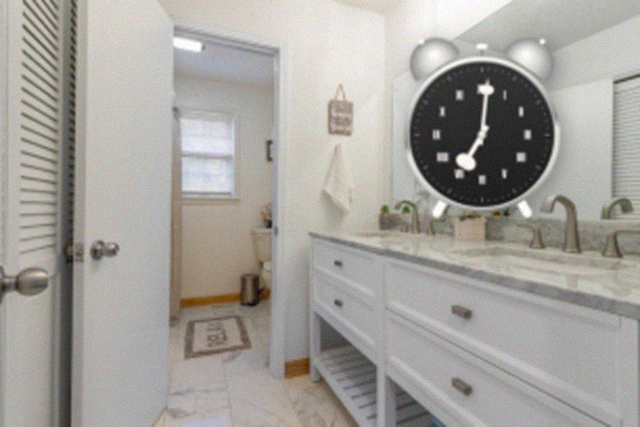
7.01
